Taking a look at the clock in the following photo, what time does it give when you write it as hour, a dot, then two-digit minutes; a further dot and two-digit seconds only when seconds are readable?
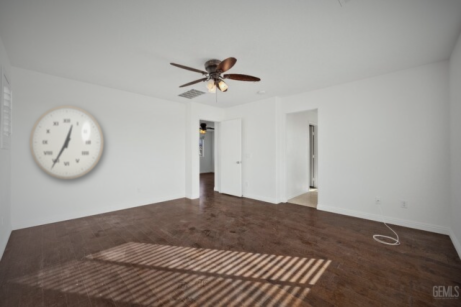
12.35
